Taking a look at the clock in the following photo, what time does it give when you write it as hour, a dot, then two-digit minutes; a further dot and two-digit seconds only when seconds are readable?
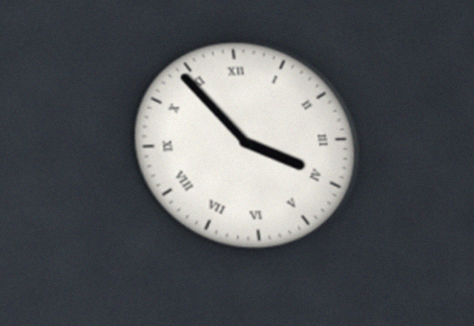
3.54
